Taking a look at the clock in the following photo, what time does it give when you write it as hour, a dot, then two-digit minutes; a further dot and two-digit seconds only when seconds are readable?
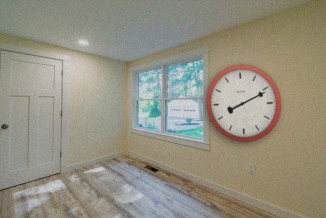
8.11
